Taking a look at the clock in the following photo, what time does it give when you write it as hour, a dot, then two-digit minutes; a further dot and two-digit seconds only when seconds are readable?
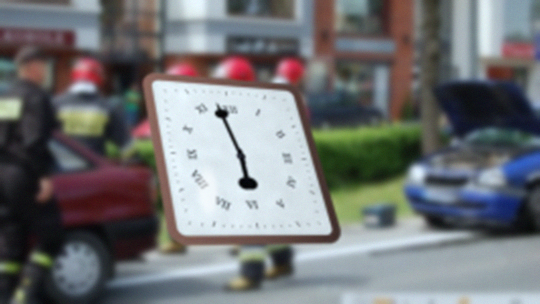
5.58
